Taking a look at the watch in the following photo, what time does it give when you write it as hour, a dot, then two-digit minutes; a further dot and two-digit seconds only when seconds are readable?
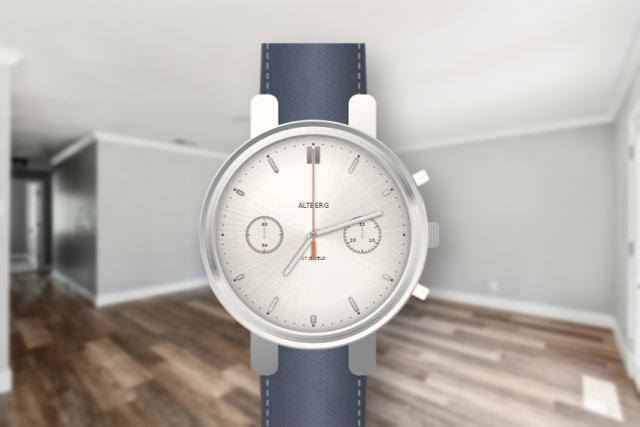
7.12
